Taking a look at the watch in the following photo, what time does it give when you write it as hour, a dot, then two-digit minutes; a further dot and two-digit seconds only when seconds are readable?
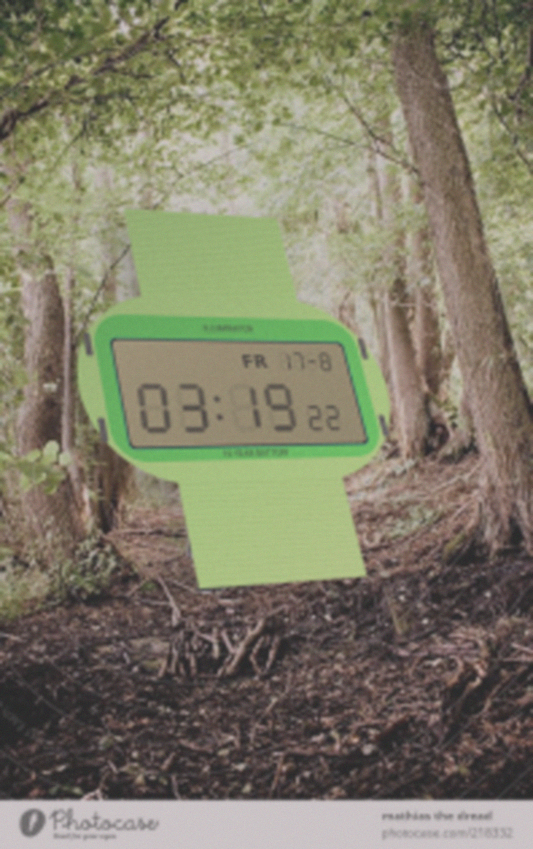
3.19.22
